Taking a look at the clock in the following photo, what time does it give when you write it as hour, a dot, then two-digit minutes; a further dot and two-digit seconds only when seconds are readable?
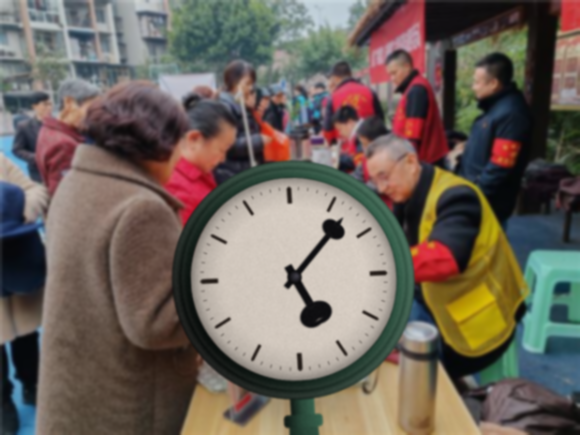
5.07
